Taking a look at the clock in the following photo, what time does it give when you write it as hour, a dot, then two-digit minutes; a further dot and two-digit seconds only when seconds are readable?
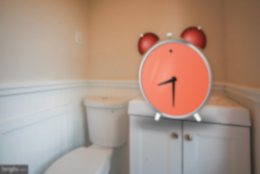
8.31
